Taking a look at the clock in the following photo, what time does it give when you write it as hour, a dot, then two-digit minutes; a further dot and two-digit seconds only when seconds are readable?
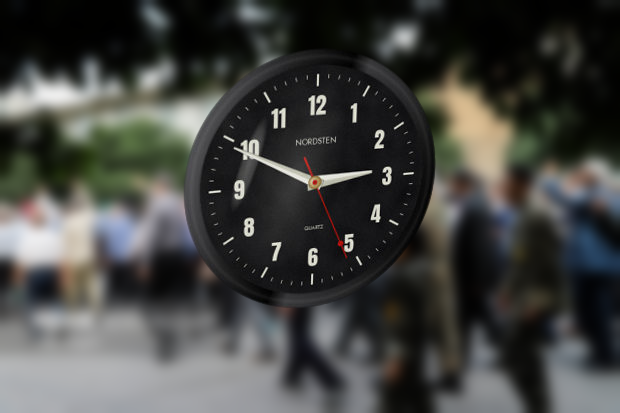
2.49.26
